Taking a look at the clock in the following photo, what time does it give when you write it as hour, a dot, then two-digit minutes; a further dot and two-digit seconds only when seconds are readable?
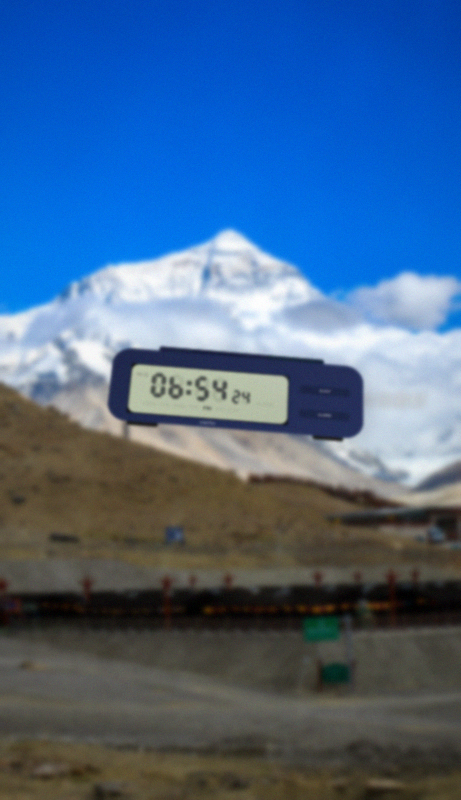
6.54.24
